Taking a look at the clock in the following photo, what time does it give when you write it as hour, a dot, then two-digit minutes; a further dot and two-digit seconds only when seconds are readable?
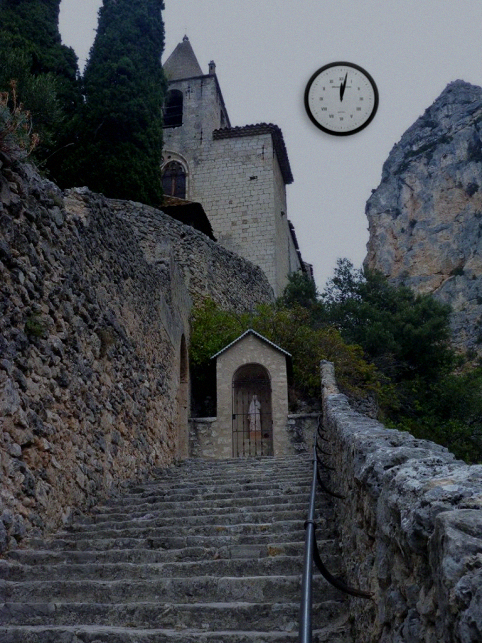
12.02
